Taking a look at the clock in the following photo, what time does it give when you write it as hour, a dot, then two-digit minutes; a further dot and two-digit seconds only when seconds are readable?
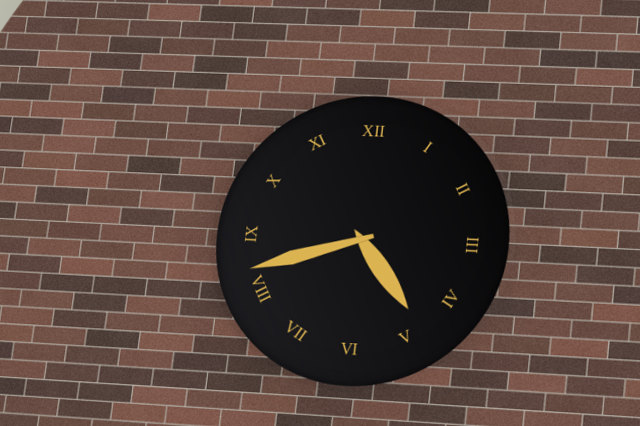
4.42
